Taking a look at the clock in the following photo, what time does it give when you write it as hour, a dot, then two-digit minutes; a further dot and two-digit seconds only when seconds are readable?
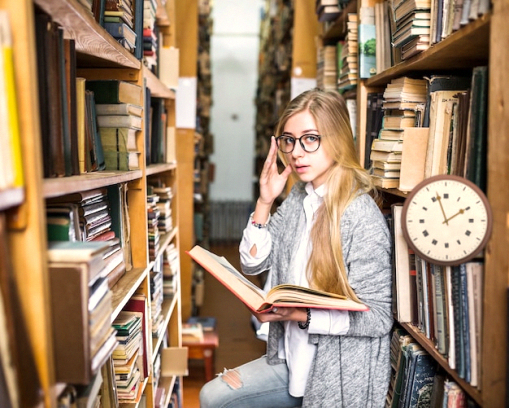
1.57
